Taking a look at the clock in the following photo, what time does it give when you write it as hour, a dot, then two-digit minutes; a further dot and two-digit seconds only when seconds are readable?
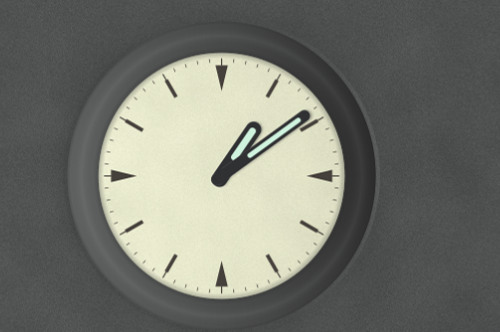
1.09
